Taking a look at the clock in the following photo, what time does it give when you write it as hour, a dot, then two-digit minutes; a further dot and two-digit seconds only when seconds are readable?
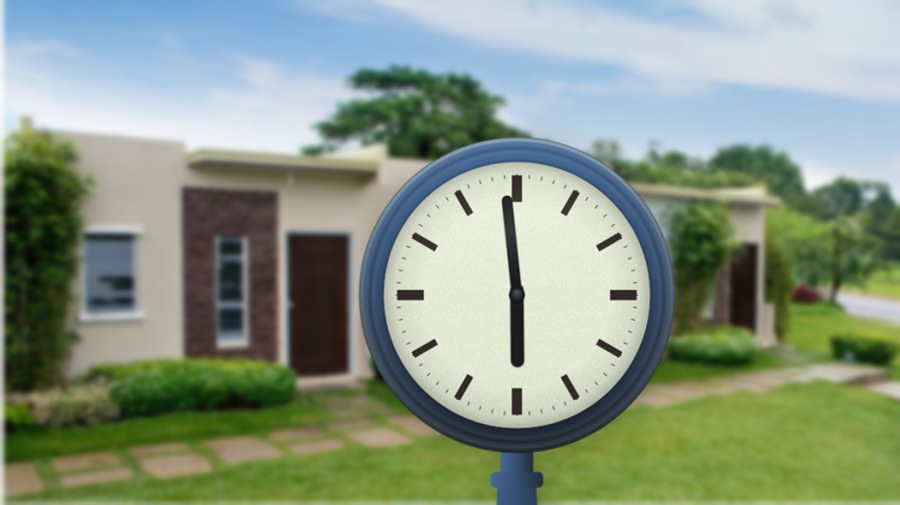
5.59
